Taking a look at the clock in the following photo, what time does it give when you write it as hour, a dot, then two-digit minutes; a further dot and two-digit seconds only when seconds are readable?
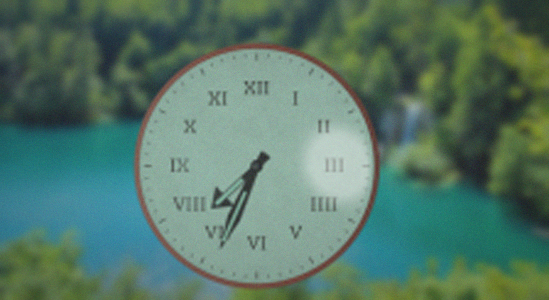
7.34
